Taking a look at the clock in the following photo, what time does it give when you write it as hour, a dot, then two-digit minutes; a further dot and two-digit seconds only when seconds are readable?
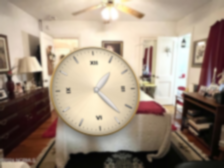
1.23
